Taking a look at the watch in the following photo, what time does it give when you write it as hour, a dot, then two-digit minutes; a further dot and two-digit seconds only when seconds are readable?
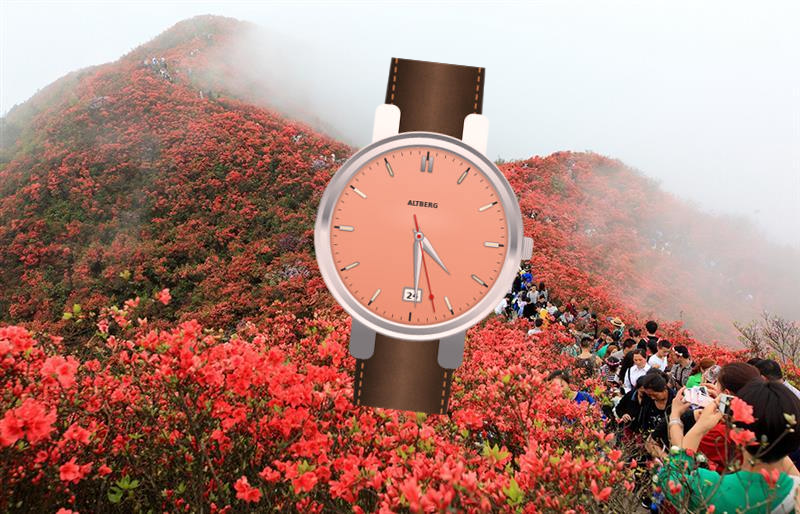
4.29.27
